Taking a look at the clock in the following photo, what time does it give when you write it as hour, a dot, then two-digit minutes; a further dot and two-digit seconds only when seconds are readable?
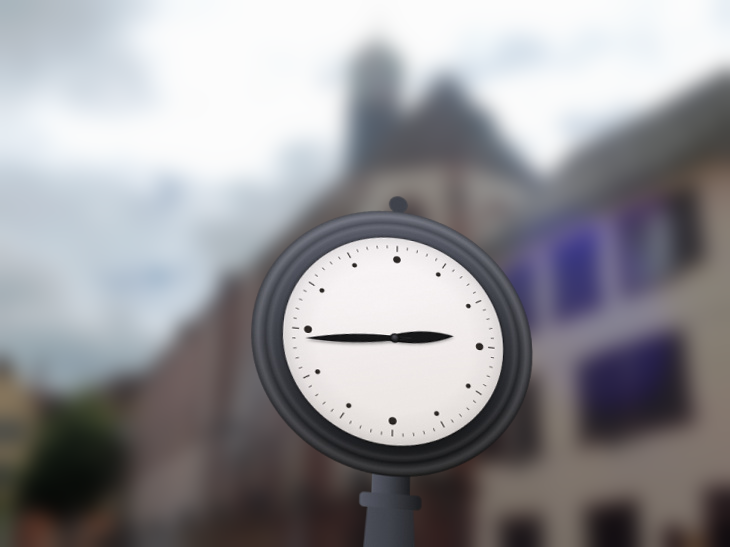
2.44
